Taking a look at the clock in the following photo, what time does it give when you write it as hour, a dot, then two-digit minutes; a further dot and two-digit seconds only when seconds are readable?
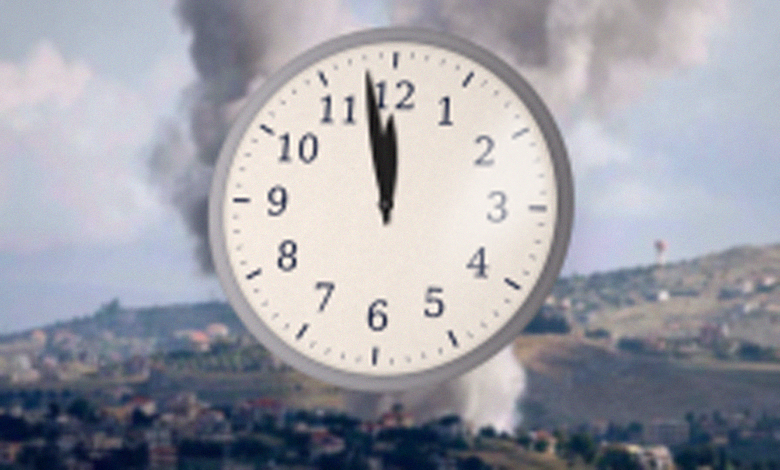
11.58
